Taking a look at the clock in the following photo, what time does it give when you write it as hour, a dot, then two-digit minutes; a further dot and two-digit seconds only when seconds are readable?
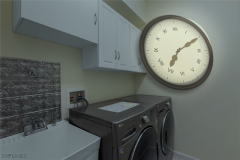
7.10
